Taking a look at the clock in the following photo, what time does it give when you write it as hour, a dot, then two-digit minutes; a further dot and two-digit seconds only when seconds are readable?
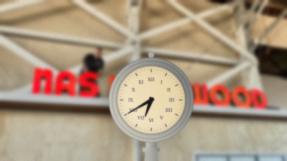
6.40
